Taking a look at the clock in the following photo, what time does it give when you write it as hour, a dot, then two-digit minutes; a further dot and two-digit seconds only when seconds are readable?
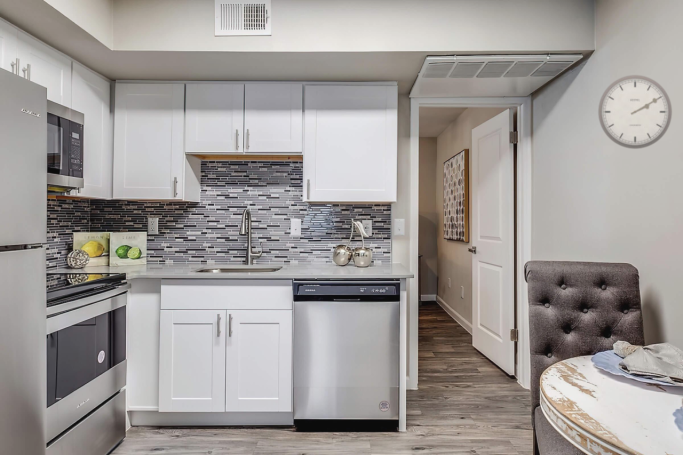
2.10
